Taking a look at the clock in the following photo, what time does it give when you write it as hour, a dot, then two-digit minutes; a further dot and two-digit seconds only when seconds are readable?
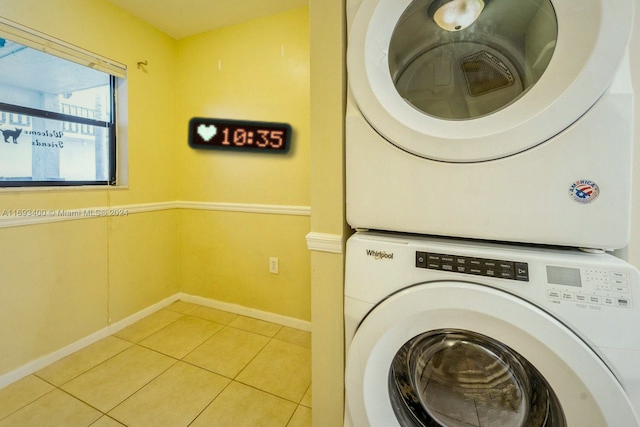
10.35
